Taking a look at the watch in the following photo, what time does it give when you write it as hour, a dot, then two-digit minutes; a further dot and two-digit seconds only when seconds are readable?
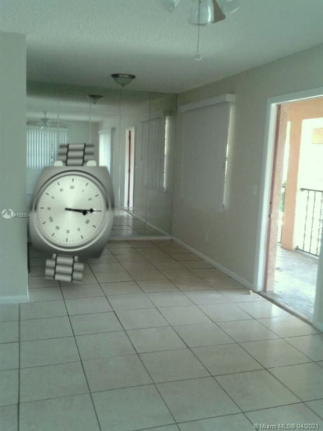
3.15
